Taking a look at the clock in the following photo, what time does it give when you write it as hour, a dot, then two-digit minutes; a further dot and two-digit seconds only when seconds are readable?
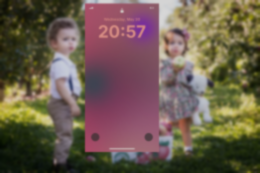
20.57
